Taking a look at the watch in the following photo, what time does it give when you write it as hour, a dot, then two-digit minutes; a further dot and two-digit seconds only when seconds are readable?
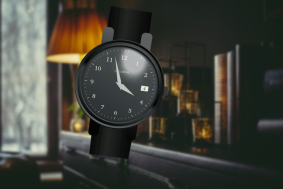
3.57
